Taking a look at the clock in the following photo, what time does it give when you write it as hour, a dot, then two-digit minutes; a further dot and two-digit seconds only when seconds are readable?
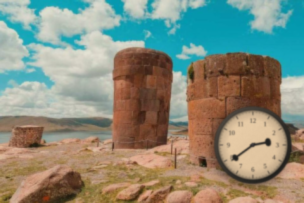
2.39
